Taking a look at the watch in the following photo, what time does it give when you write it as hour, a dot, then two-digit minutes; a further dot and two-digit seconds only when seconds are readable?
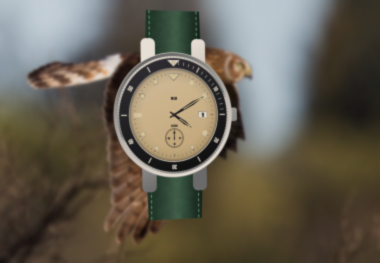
4.10
